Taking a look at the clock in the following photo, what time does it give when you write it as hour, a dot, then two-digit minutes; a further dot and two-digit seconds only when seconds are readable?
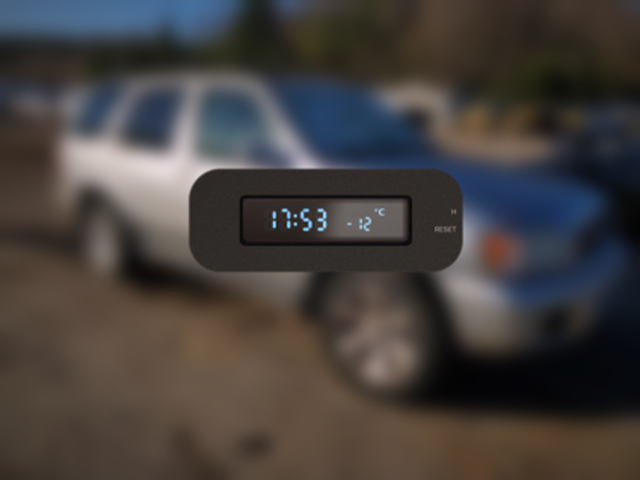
17.53
